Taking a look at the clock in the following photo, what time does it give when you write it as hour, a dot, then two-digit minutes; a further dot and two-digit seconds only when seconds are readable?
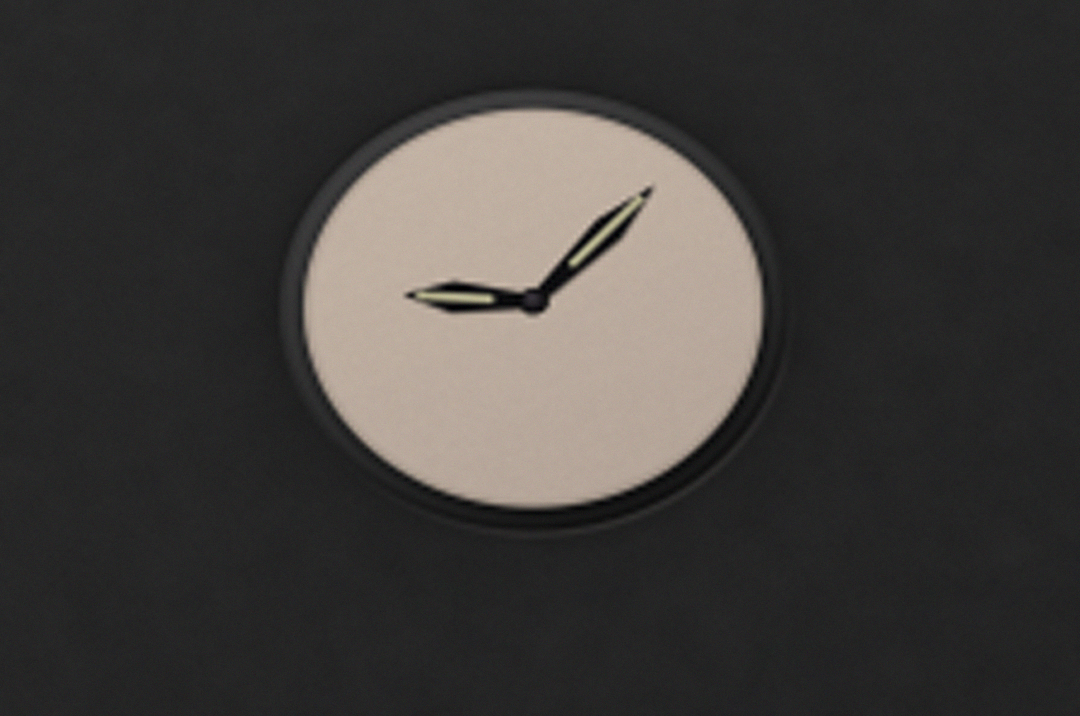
9.07
